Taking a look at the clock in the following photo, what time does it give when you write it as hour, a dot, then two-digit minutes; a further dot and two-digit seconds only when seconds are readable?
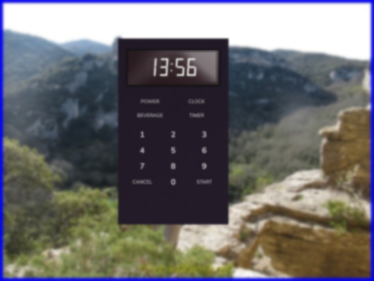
13.56
